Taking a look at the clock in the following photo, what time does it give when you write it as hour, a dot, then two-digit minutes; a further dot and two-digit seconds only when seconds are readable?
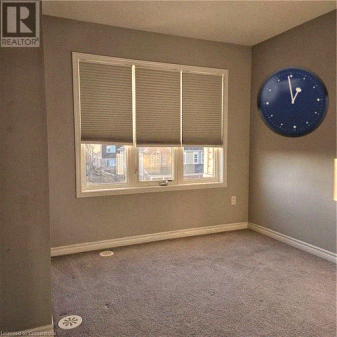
12.59
